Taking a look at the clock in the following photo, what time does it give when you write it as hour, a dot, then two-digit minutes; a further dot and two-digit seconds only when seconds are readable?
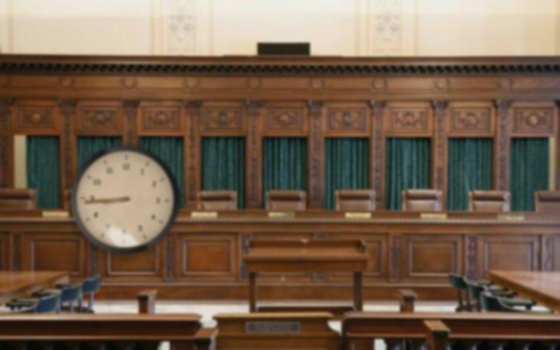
8.44
